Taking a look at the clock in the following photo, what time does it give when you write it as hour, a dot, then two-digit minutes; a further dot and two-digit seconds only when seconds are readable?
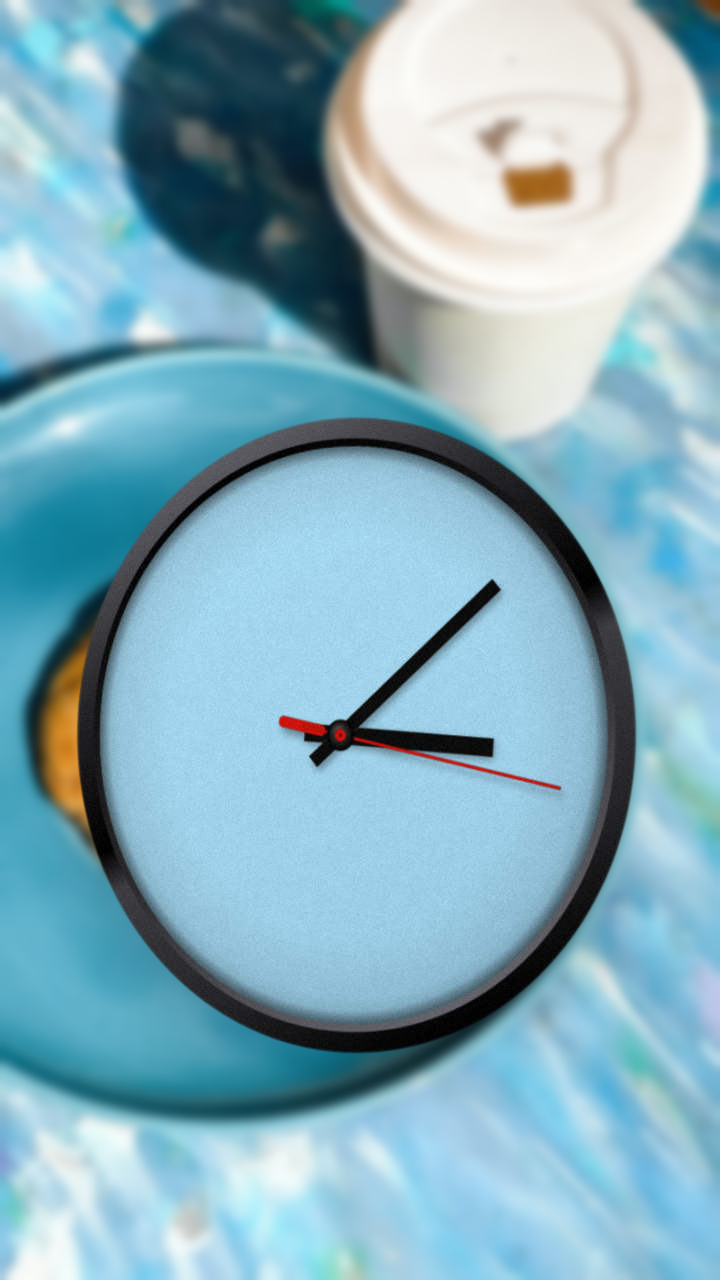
3.08.17
